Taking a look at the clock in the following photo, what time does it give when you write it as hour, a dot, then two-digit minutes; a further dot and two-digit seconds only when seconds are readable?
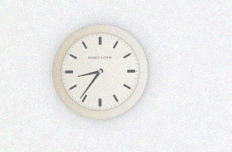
8.36
